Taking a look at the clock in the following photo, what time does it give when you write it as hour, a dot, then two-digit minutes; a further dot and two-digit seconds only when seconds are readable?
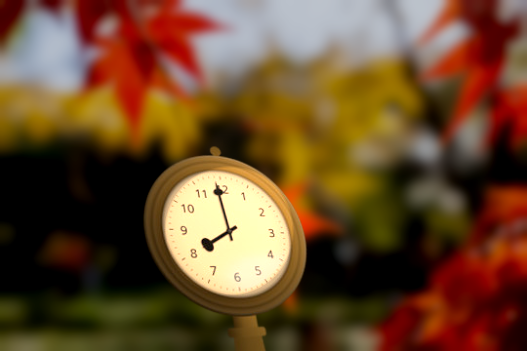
7.59
